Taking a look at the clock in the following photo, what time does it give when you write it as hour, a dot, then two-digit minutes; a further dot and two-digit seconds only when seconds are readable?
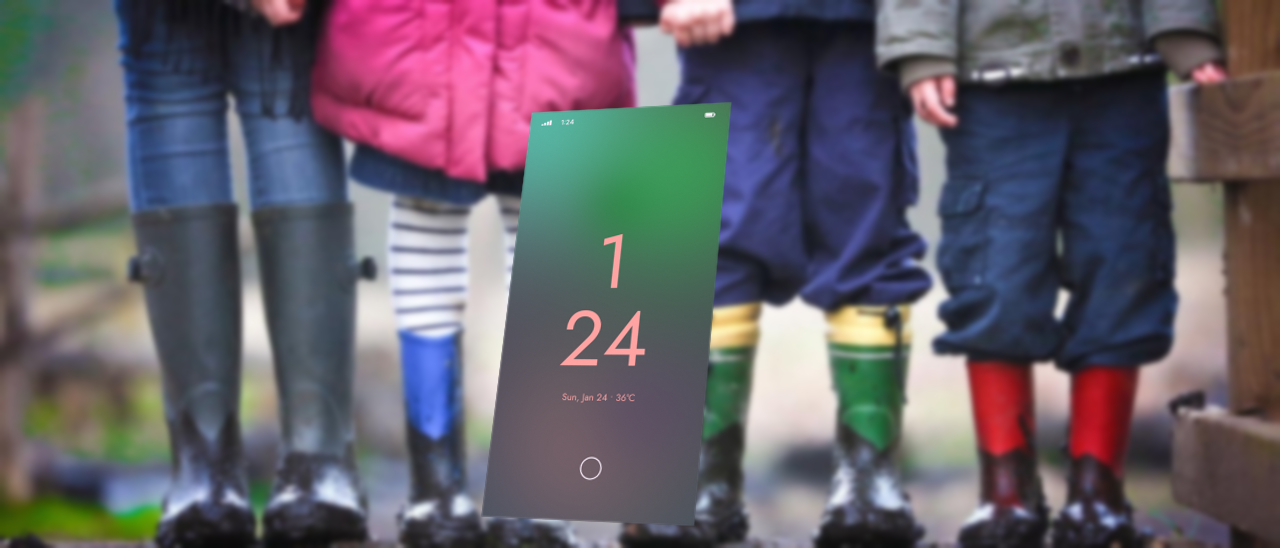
1.24
